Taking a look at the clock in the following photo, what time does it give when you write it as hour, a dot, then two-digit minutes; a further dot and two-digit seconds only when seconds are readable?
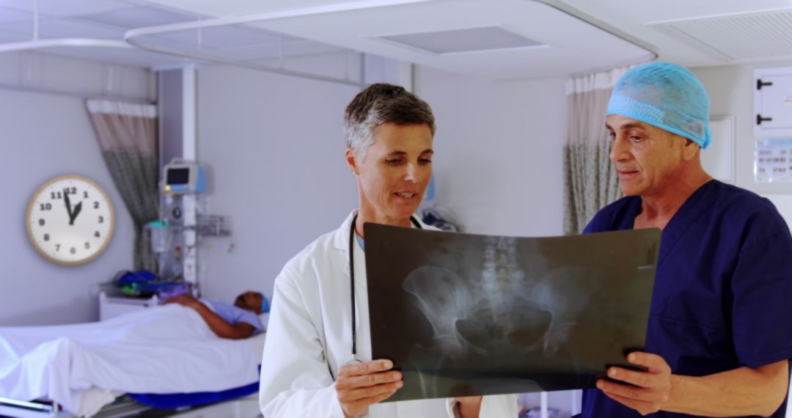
12.58
